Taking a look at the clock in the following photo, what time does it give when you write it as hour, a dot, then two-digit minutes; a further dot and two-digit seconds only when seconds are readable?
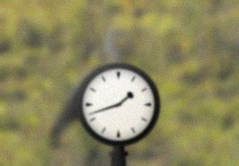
1.42
